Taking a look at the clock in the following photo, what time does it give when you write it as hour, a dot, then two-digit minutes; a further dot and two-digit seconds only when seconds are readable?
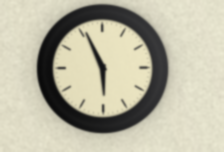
5.56
